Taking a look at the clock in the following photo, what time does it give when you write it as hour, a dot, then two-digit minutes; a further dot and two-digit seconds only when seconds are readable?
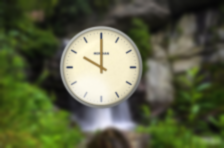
10.00
